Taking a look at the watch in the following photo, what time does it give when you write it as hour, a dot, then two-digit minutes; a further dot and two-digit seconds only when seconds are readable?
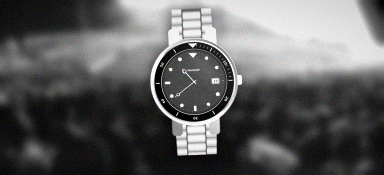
10.39
